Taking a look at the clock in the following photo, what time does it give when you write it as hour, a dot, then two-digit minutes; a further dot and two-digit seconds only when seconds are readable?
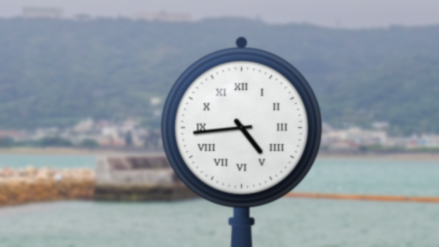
4.44
